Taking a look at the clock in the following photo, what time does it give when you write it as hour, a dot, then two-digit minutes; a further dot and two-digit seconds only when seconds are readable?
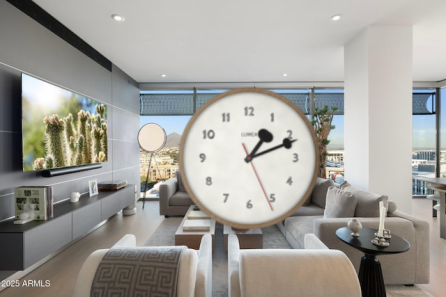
1.11.26
